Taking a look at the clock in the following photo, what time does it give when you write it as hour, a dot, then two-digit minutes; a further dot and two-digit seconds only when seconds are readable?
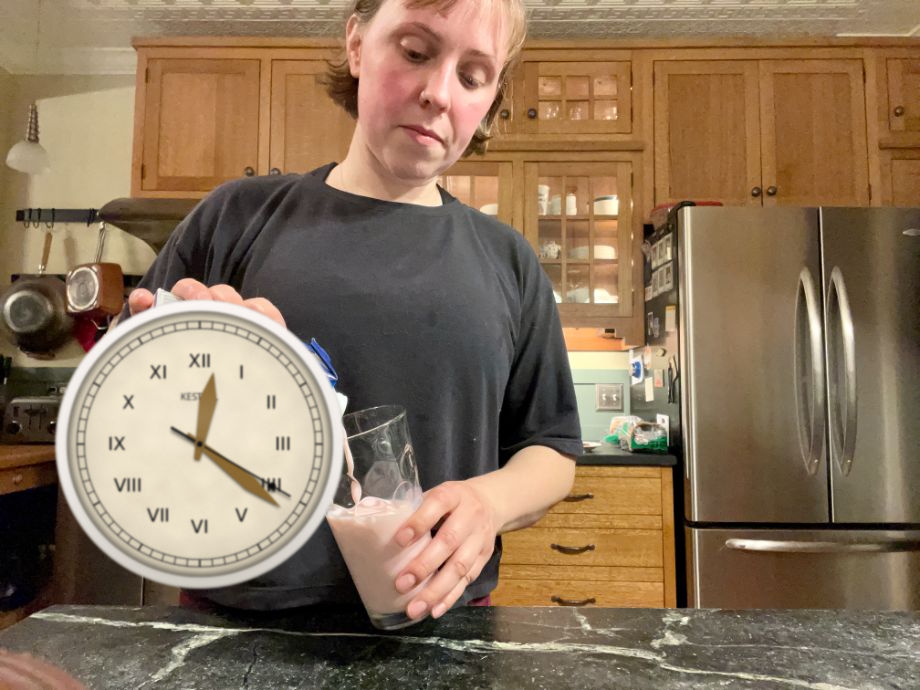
12.21.20
